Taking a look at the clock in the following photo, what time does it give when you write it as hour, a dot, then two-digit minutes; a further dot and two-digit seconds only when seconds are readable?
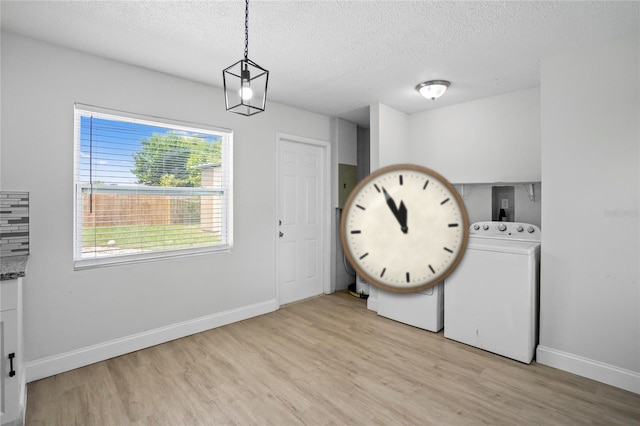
11.56
